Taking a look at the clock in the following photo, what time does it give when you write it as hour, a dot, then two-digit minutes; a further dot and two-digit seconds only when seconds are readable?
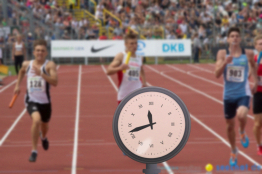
11.42
